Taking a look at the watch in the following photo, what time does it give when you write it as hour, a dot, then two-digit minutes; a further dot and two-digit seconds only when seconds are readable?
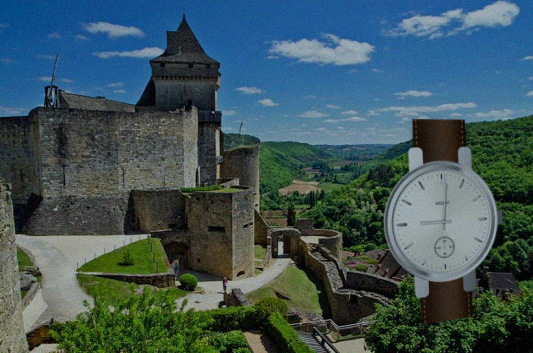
9.01
